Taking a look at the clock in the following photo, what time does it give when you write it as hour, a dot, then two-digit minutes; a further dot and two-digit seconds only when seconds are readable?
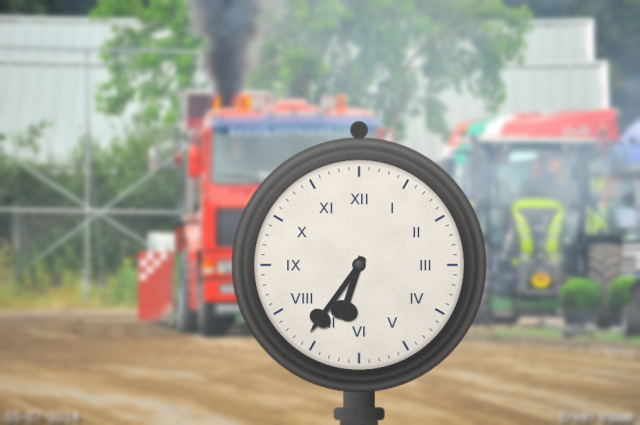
6.36
